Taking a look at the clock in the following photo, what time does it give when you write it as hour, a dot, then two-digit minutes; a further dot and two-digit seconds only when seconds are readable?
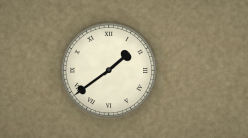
1.39
